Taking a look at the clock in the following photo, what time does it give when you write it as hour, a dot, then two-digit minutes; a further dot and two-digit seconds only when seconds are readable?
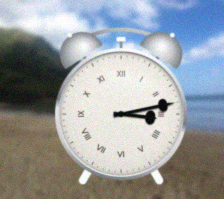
3.13
